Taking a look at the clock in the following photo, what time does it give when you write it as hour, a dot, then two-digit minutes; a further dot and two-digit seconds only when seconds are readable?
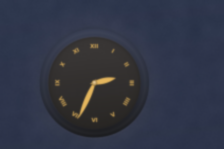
2.34
